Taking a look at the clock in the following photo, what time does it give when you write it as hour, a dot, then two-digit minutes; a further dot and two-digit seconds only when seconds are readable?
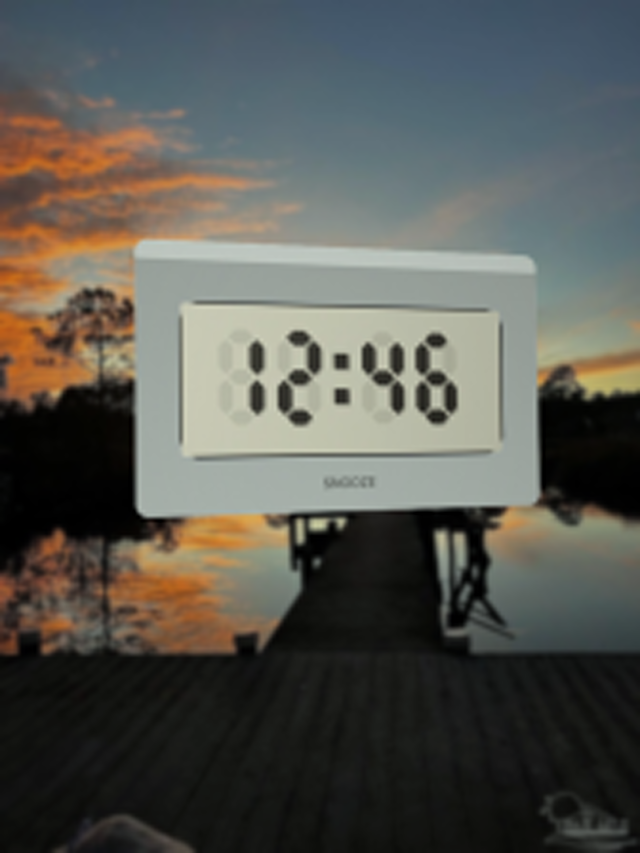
12.46
